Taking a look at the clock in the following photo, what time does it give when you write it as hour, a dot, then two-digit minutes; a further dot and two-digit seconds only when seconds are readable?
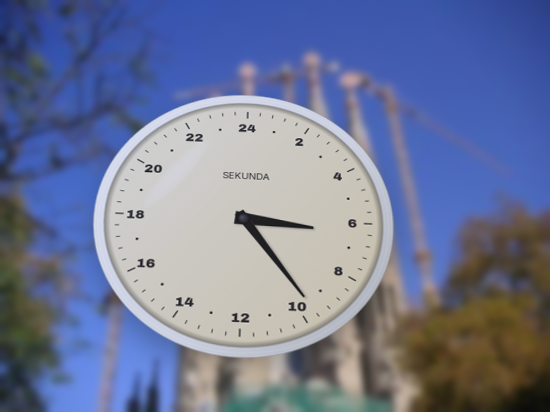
6.24
